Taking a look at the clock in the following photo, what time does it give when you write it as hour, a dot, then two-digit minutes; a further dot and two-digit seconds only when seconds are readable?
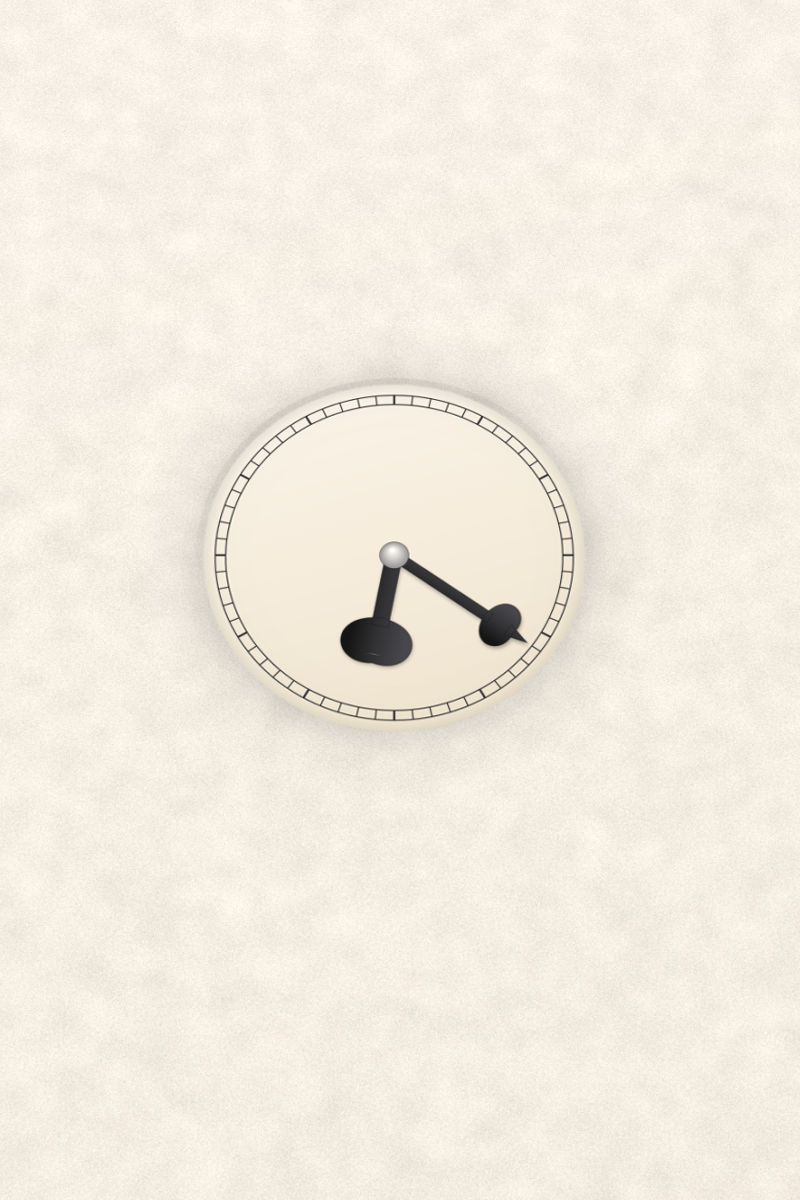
6.21
